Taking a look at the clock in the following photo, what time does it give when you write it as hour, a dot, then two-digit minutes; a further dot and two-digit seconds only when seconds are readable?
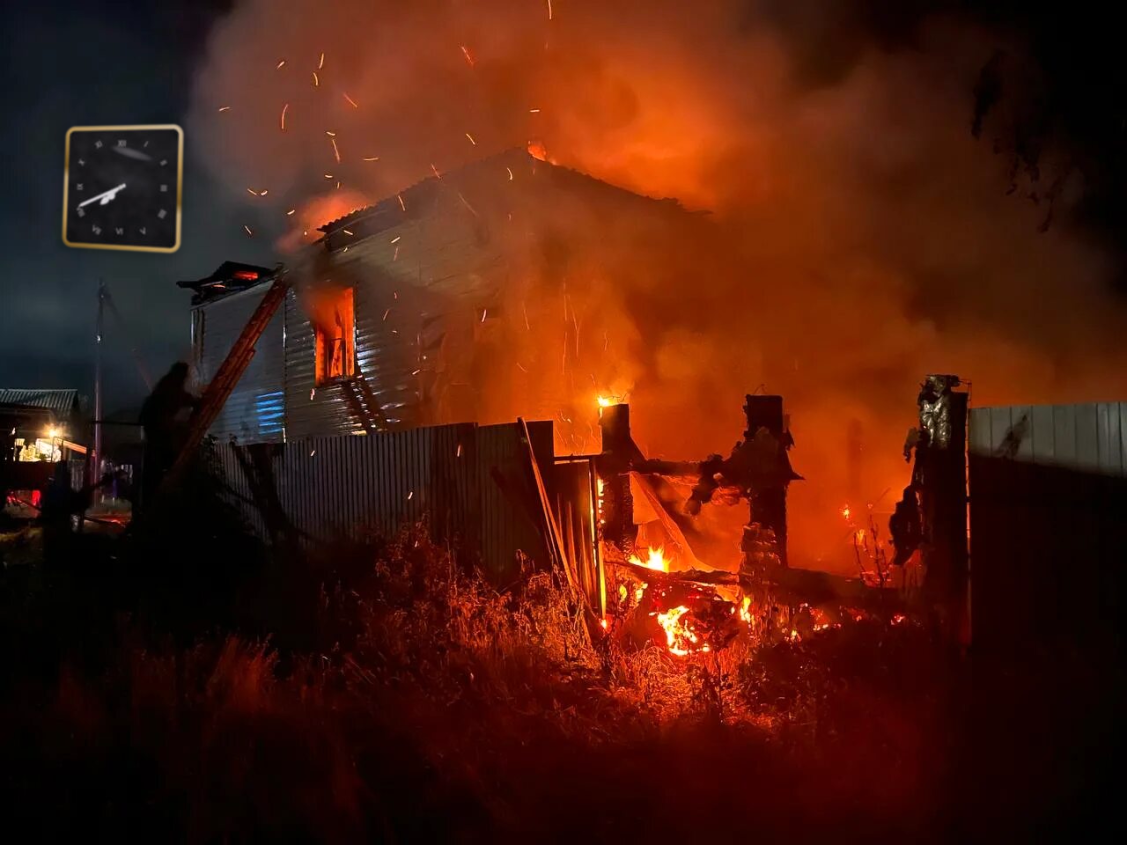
7.41
